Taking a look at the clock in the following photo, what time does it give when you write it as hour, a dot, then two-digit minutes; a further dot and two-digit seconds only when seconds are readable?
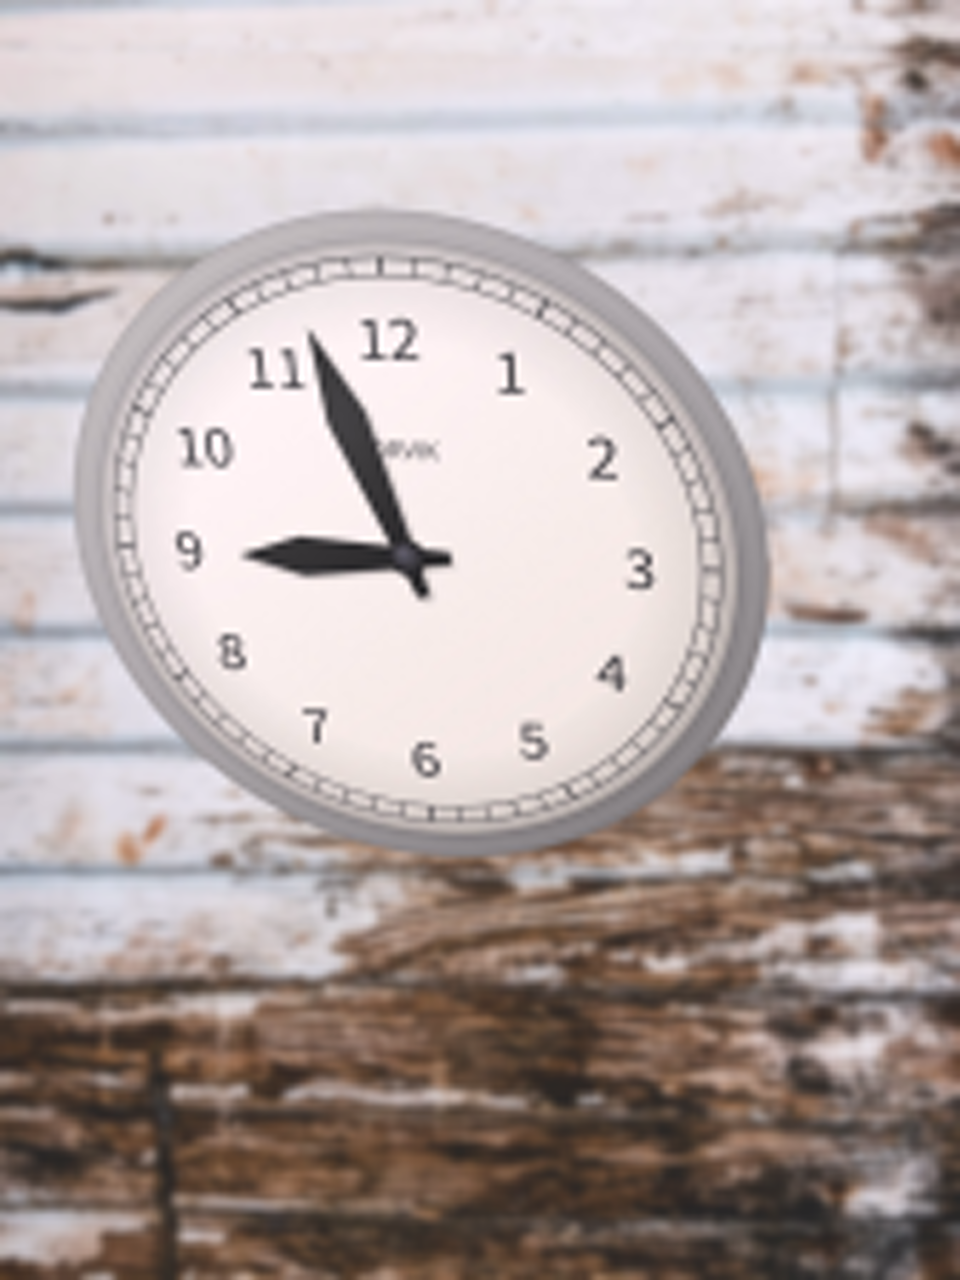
8.57
